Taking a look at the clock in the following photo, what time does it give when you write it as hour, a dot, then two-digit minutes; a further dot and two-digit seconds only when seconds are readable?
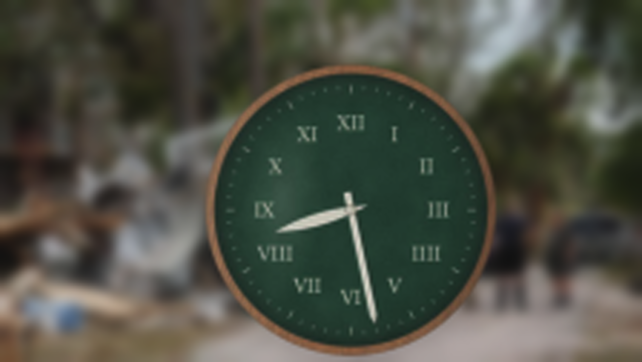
8.28
